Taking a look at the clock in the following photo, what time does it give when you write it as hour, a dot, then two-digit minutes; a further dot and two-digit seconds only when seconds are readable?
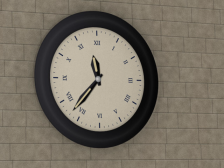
11.37
